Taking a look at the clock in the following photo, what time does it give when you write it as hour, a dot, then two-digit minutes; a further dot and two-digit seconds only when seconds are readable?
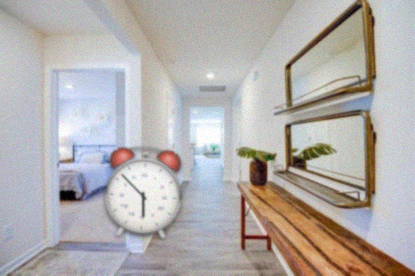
5.52
